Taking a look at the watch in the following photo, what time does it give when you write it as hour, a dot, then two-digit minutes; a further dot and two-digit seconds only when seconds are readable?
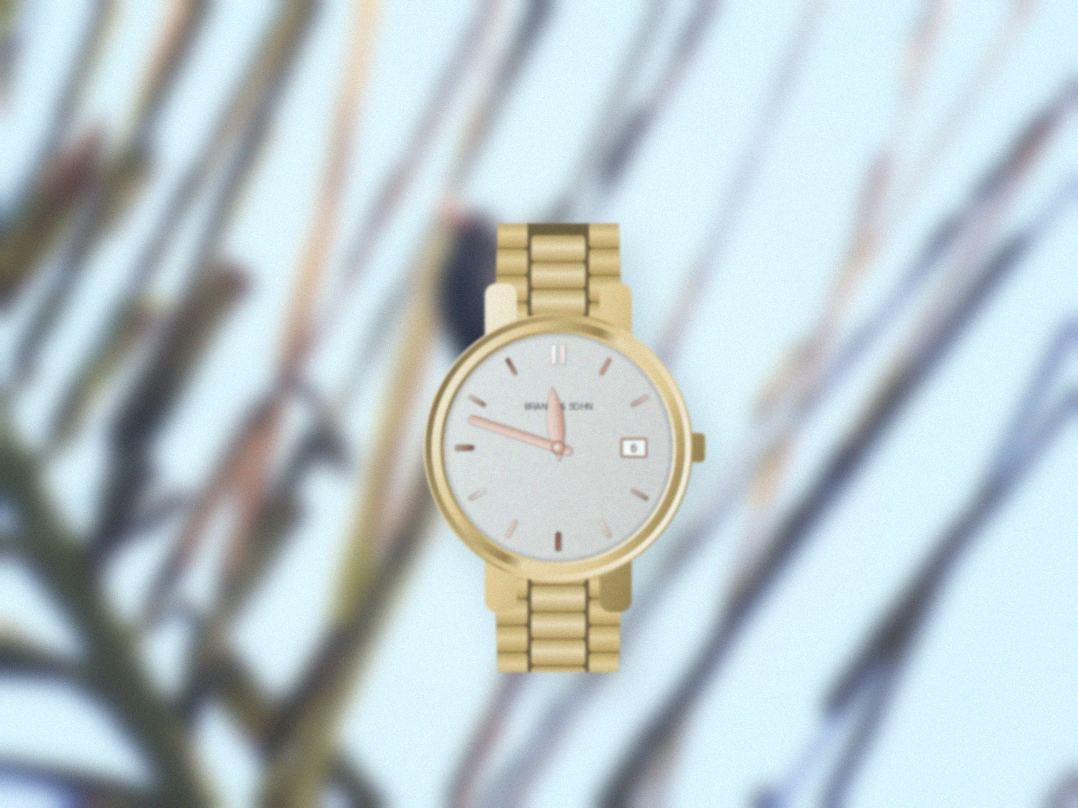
11.48
